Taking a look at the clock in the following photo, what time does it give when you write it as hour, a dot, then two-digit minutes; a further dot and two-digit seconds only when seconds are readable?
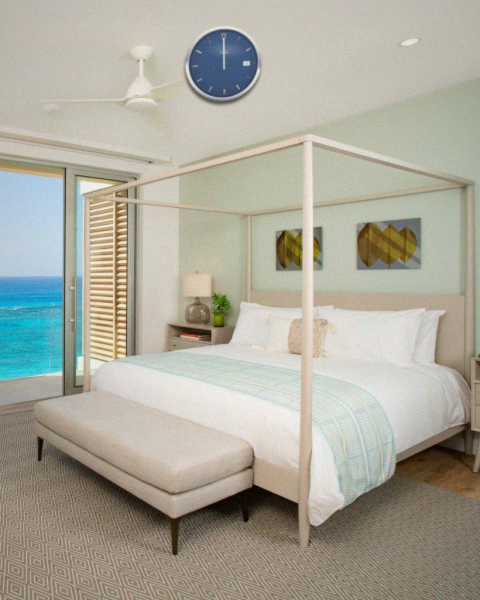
12.00
